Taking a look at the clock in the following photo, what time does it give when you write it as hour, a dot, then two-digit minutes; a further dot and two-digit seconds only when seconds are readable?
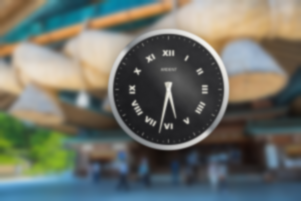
5.32
